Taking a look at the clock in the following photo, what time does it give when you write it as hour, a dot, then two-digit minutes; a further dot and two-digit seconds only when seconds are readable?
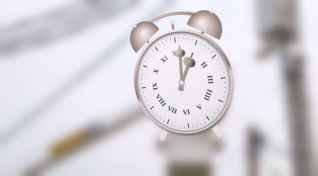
1.01
